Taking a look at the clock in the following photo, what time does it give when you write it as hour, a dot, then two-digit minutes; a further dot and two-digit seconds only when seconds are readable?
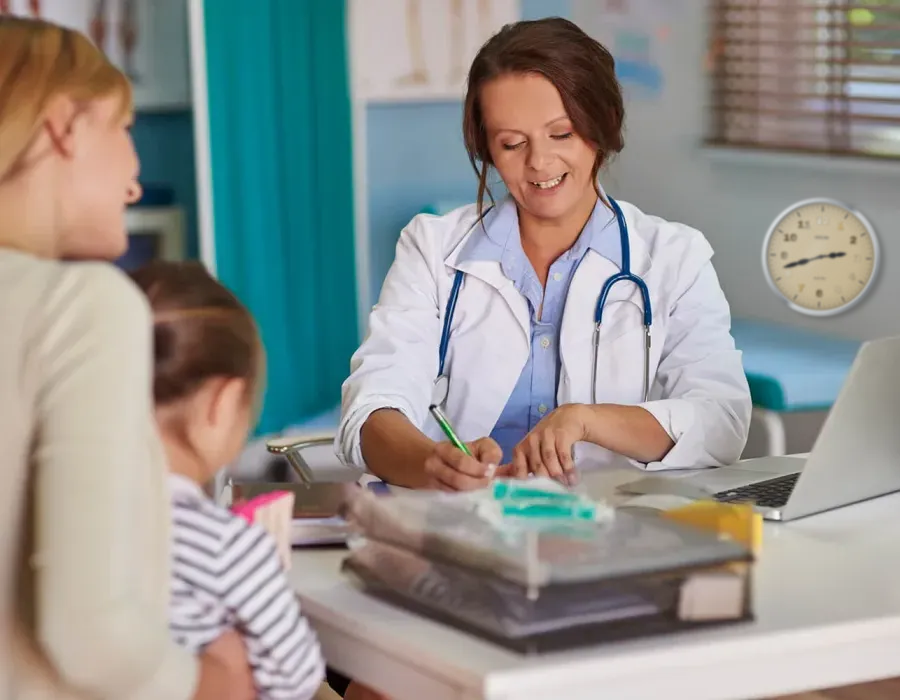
2.42
